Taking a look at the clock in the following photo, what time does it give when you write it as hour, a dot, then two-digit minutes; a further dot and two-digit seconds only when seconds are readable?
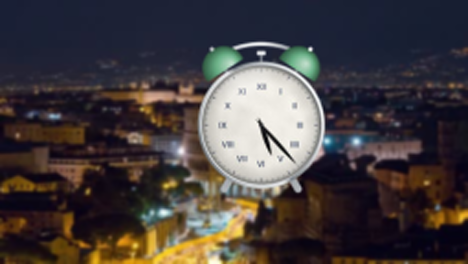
5.23
